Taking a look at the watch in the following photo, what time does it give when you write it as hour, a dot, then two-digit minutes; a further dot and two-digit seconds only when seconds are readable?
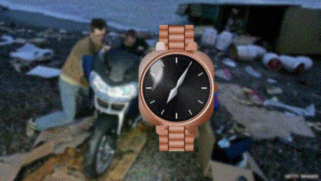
7.05
